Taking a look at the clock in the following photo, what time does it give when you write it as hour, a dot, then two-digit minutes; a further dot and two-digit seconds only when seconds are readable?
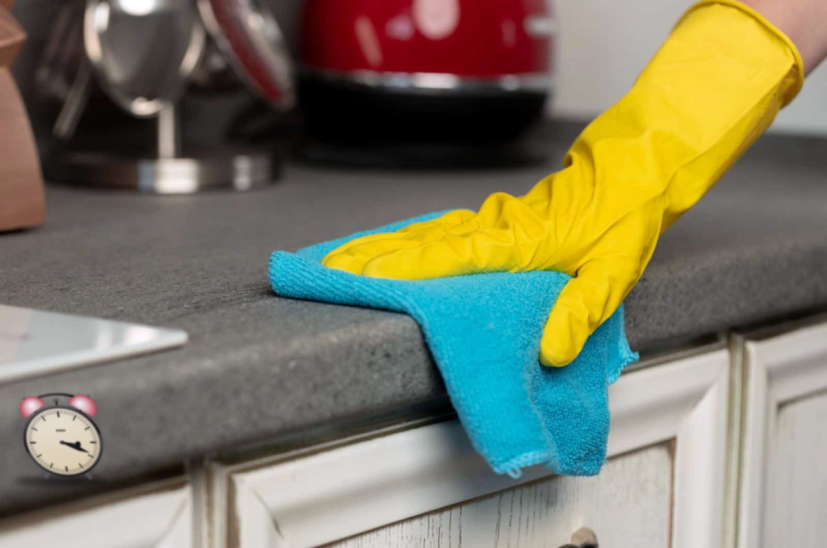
3.19
